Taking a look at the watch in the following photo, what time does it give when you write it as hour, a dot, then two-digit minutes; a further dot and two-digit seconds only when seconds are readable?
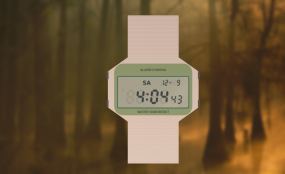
4.04.43
